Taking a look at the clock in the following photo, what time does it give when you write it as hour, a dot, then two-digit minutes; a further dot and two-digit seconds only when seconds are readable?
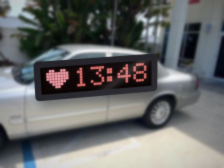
13.48
